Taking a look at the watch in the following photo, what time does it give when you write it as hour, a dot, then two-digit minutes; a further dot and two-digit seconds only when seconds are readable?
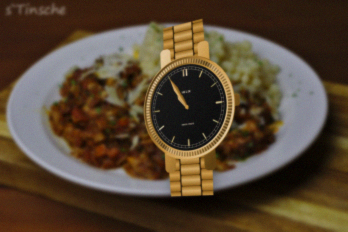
10.55
